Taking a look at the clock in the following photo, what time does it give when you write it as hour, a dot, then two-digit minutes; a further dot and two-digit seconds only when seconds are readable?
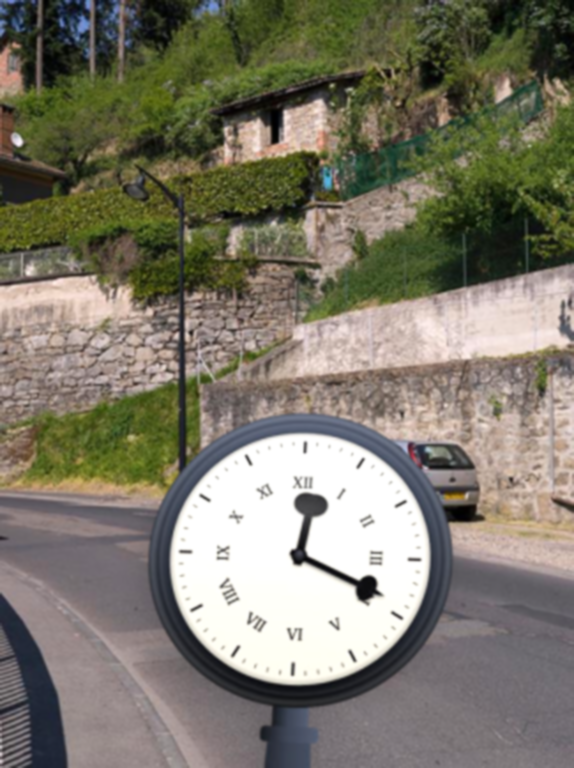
12.19
